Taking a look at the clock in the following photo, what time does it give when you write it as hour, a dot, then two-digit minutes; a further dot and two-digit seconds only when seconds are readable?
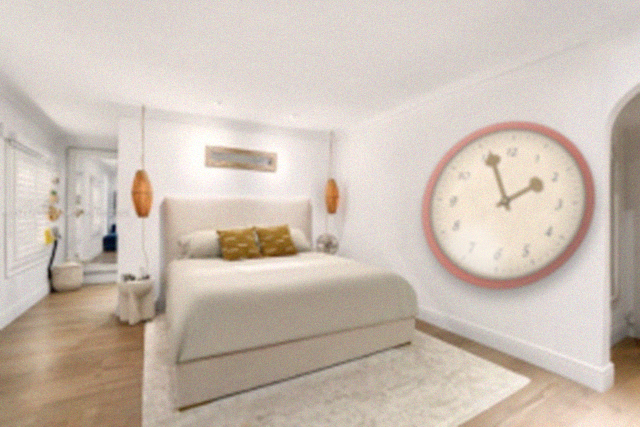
1.56
